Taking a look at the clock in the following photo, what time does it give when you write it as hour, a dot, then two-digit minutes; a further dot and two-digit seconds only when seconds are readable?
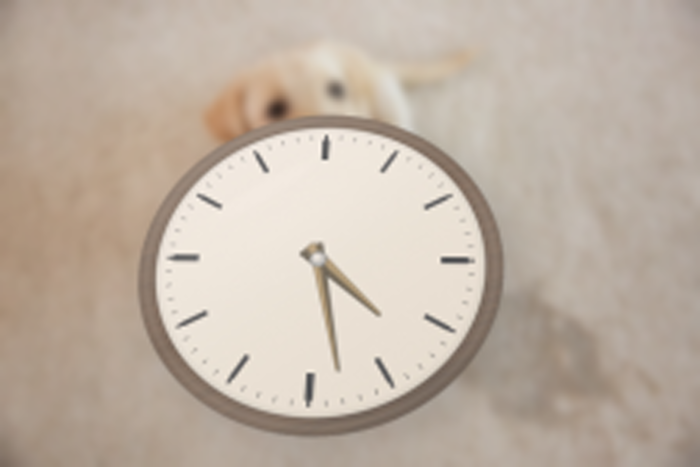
4.28
